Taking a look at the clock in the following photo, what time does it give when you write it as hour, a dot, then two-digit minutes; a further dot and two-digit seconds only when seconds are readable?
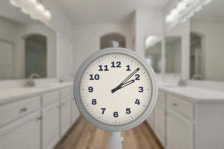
2.08
